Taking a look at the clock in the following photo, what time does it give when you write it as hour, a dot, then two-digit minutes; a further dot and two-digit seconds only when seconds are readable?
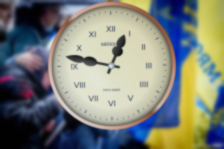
12.47
